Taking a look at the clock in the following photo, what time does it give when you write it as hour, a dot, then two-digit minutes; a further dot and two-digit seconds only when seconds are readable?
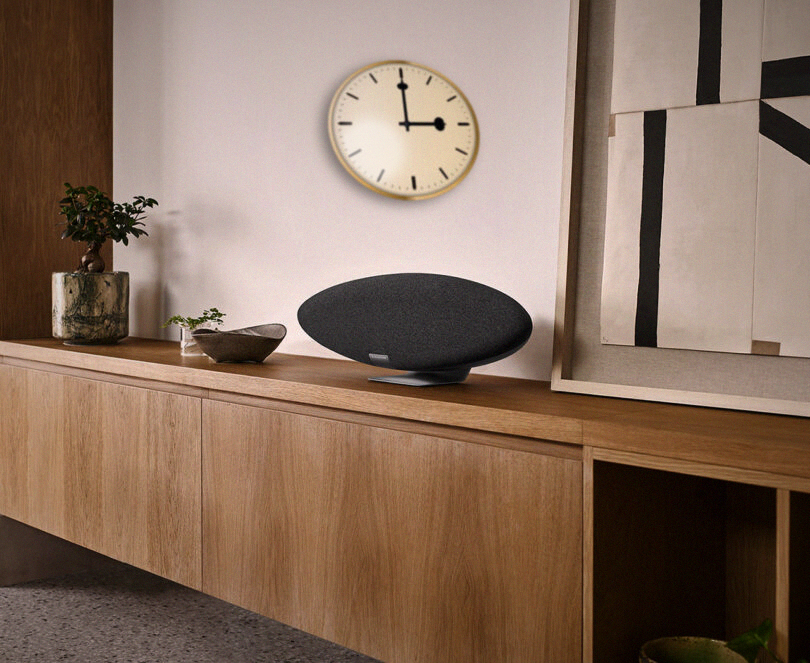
3.00
